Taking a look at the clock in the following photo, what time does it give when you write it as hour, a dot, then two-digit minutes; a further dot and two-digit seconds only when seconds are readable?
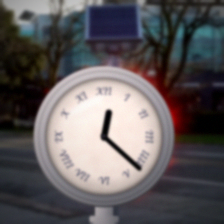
12.22
